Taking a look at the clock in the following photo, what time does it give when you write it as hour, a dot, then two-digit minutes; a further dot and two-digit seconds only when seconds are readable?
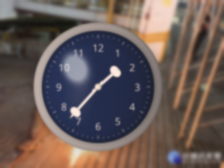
1.37
